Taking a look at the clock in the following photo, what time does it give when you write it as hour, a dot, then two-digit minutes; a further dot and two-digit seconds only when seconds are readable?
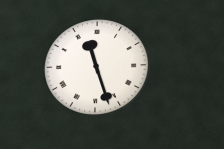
11.27
